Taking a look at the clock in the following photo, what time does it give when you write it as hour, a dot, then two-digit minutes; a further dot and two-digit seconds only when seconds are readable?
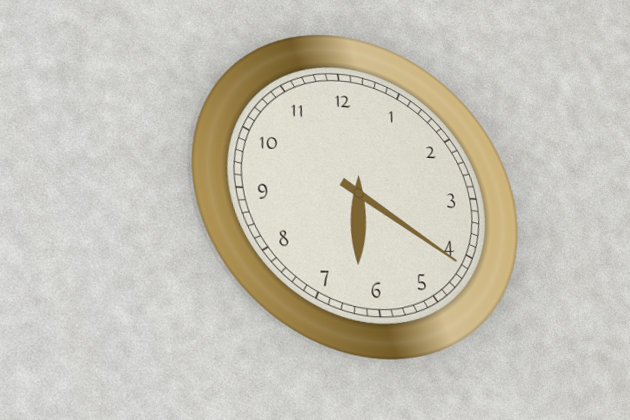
6.21
